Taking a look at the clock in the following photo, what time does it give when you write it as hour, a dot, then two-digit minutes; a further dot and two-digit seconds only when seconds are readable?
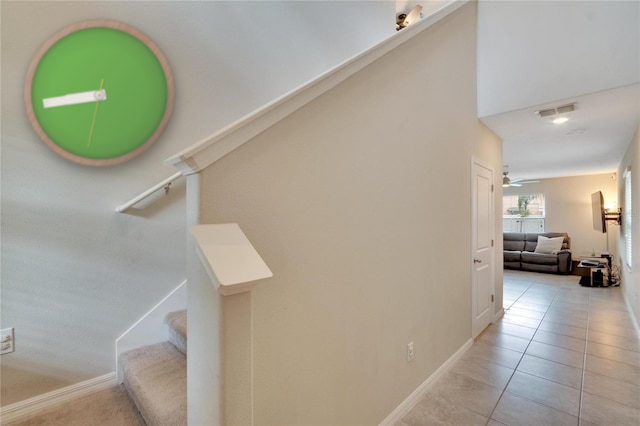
8.43.32
